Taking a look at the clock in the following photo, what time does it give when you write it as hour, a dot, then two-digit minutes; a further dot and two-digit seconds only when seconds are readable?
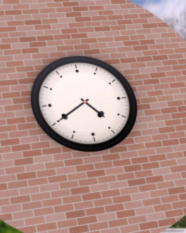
4.40
